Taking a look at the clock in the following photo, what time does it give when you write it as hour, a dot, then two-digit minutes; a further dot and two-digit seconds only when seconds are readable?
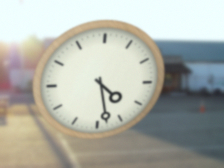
4.28
